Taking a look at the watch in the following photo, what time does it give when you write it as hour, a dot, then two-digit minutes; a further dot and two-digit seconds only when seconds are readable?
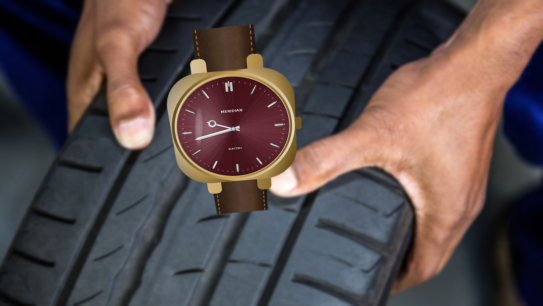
9.43
